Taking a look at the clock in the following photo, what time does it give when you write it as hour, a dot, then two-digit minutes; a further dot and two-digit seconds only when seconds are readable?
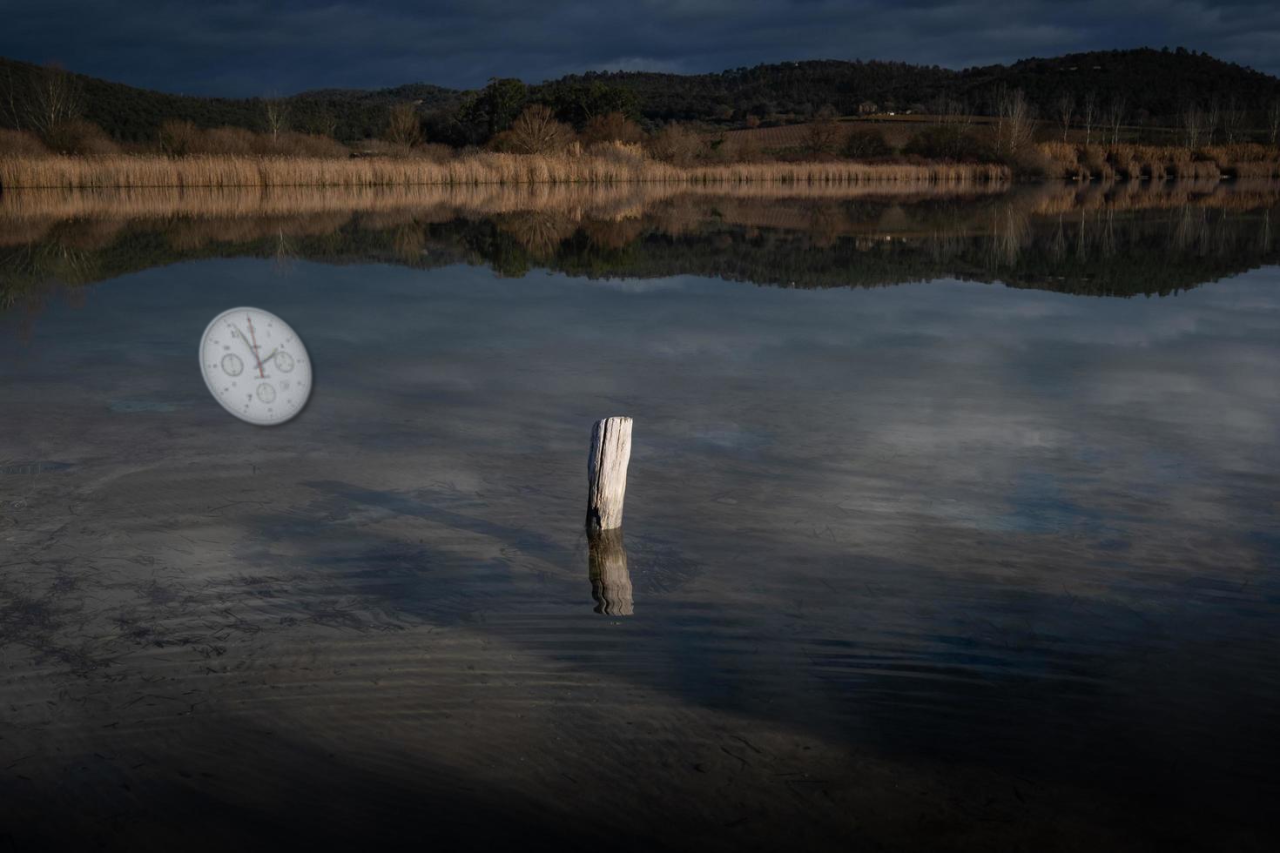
1.56
